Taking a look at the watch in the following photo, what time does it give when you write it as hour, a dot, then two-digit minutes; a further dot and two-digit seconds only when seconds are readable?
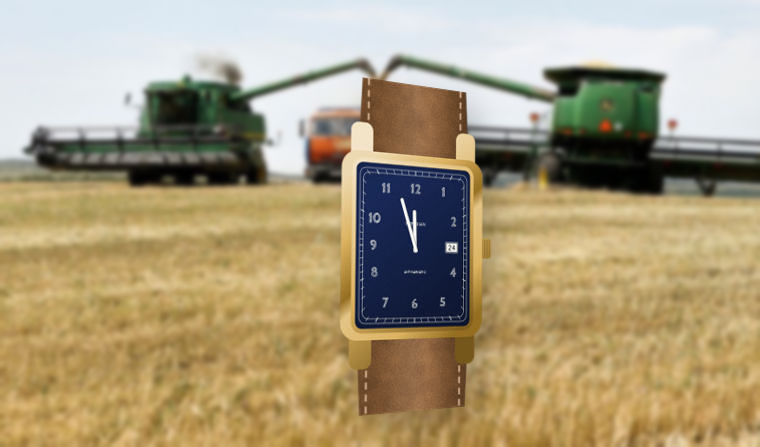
11.57
